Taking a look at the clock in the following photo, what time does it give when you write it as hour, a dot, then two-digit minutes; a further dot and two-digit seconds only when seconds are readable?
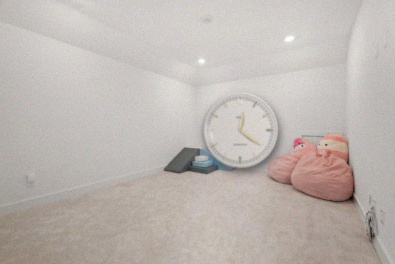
12.21
